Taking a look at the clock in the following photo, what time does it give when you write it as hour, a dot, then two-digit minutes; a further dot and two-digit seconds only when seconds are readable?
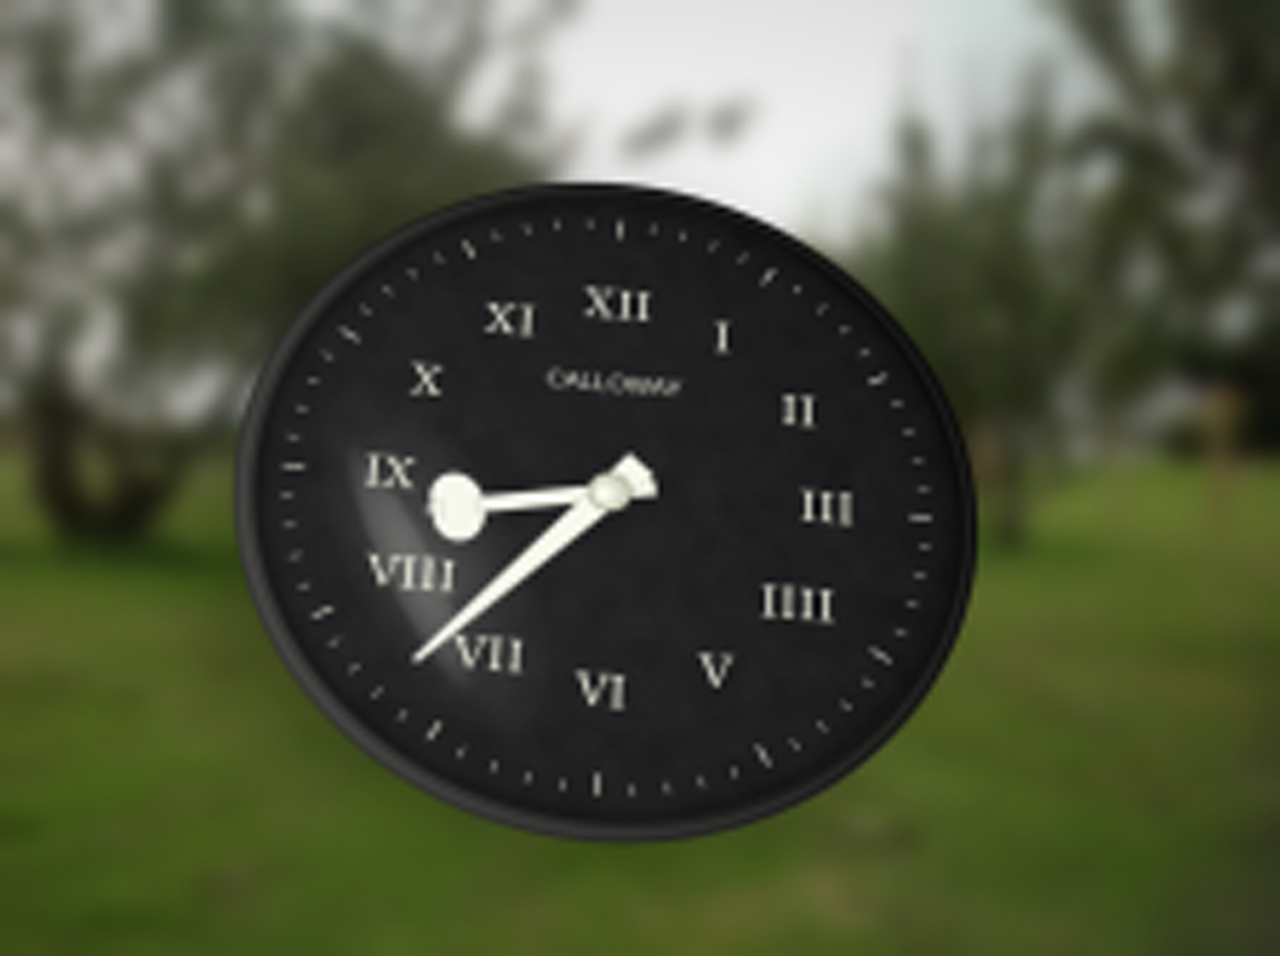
8.37
